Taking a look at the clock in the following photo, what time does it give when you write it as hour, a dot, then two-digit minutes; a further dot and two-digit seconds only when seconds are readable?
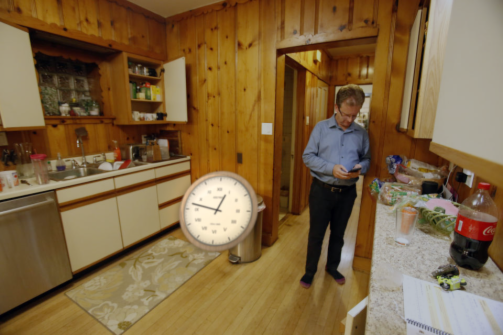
12.47
